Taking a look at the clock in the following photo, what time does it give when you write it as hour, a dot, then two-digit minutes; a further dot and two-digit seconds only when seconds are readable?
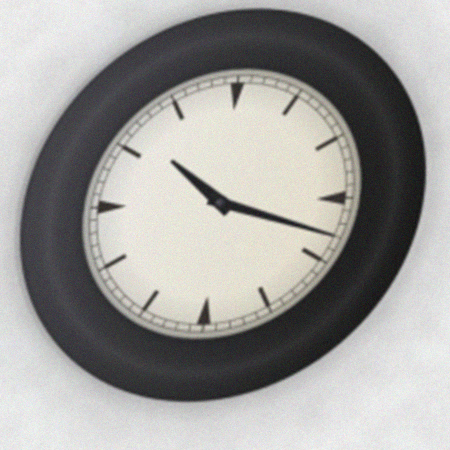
10.18
